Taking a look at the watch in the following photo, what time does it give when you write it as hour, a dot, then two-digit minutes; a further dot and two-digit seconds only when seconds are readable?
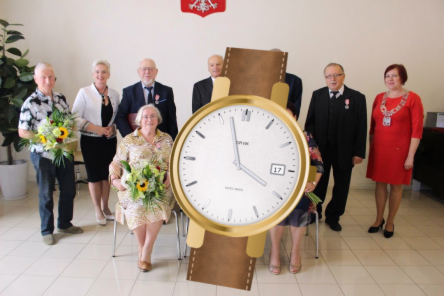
3.57
